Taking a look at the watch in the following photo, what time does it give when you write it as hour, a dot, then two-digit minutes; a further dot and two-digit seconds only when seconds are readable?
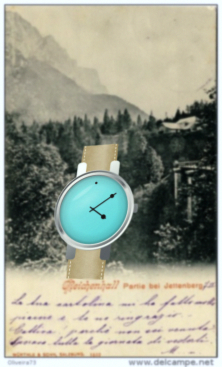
4.09
